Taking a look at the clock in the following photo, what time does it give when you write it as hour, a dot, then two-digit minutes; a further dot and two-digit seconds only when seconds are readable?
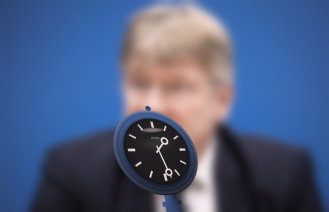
1.28
